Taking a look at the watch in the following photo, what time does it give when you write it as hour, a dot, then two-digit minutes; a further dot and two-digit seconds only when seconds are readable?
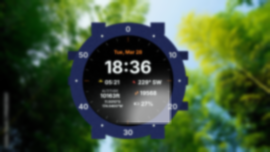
18.36
